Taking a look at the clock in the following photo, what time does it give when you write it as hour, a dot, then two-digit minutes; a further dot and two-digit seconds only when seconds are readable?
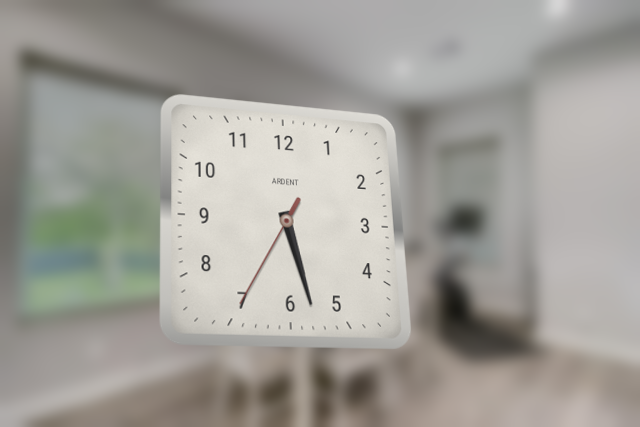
5.27.35
